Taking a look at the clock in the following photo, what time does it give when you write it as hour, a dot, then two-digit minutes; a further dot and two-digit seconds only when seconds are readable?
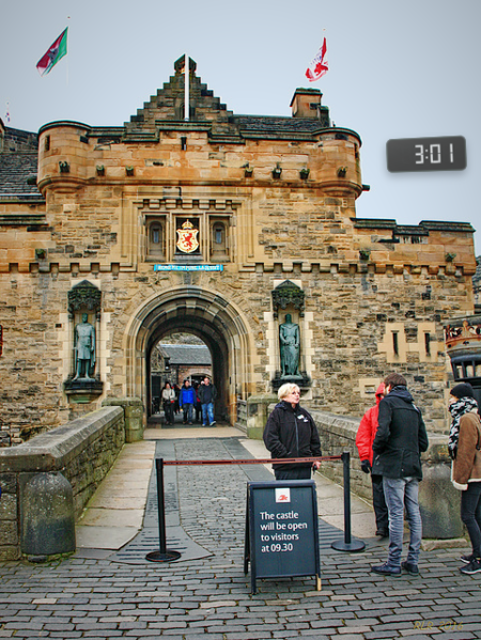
3.01
